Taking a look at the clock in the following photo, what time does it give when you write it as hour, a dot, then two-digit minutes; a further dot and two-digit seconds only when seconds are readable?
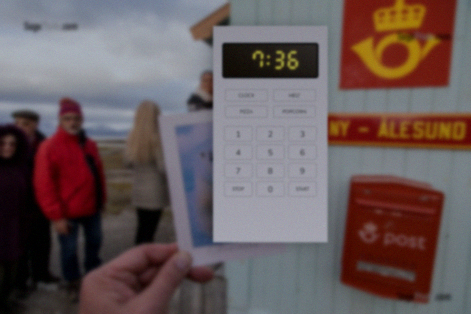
7.36
